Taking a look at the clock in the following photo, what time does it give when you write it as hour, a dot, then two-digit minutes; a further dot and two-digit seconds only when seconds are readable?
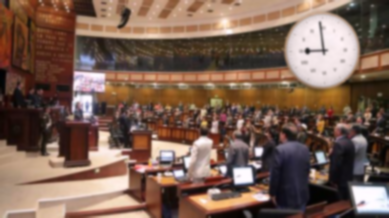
8.59
